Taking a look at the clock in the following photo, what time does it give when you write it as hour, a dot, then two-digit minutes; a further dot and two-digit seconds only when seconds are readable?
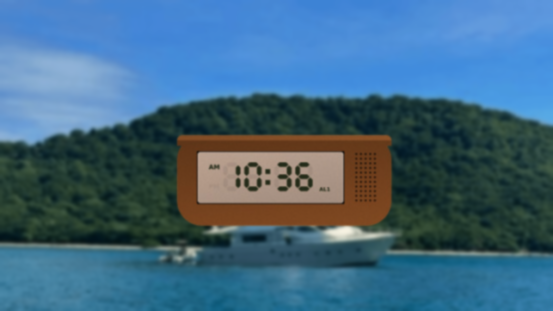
10.36
